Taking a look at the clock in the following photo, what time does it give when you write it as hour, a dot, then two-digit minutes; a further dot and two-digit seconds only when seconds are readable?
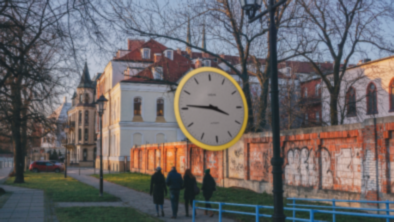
3.46
